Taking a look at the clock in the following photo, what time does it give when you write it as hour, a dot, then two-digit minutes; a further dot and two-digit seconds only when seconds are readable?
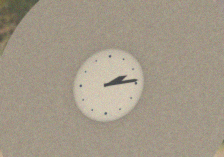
2.14
